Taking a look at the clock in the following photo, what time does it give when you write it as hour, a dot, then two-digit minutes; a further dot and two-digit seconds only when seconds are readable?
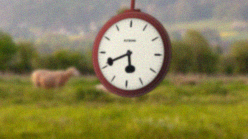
5.41
